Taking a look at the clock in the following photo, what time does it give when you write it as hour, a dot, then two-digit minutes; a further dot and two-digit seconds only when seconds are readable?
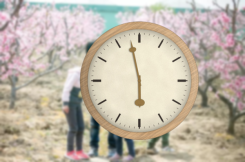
5.58
